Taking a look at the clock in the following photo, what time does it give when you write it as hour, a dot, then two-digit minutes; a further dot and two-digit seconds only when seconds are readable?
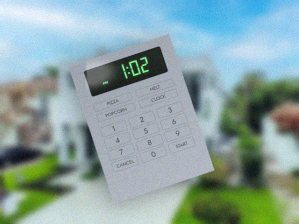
1.02
